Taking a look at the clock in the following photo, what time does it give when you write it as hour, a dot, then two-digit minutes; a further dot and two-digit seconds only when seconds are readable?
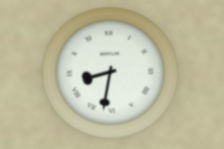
8.32
